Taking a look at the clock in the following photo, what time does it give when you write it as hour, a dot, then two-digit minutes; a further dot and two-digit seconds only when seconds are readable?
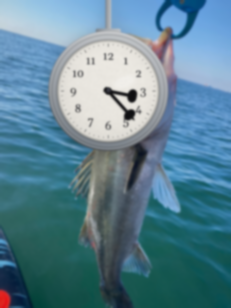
3.23
